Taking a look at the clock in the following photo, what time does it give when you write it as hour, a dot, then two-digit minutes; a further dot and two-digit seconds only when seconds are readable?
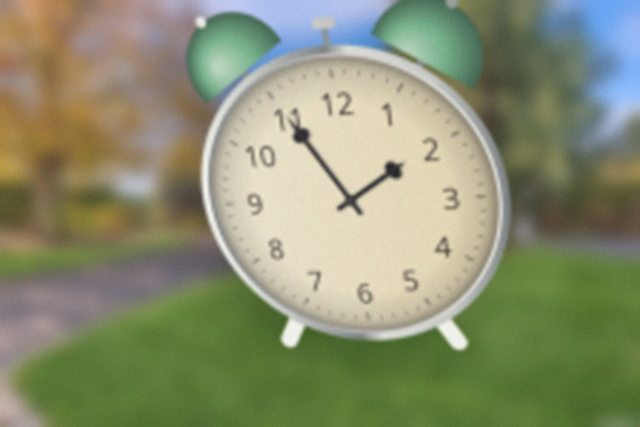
1.55
